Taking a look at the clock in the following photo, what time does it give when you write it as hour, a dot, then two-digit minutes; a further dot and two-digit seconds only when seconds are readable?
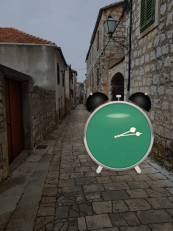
2.14
